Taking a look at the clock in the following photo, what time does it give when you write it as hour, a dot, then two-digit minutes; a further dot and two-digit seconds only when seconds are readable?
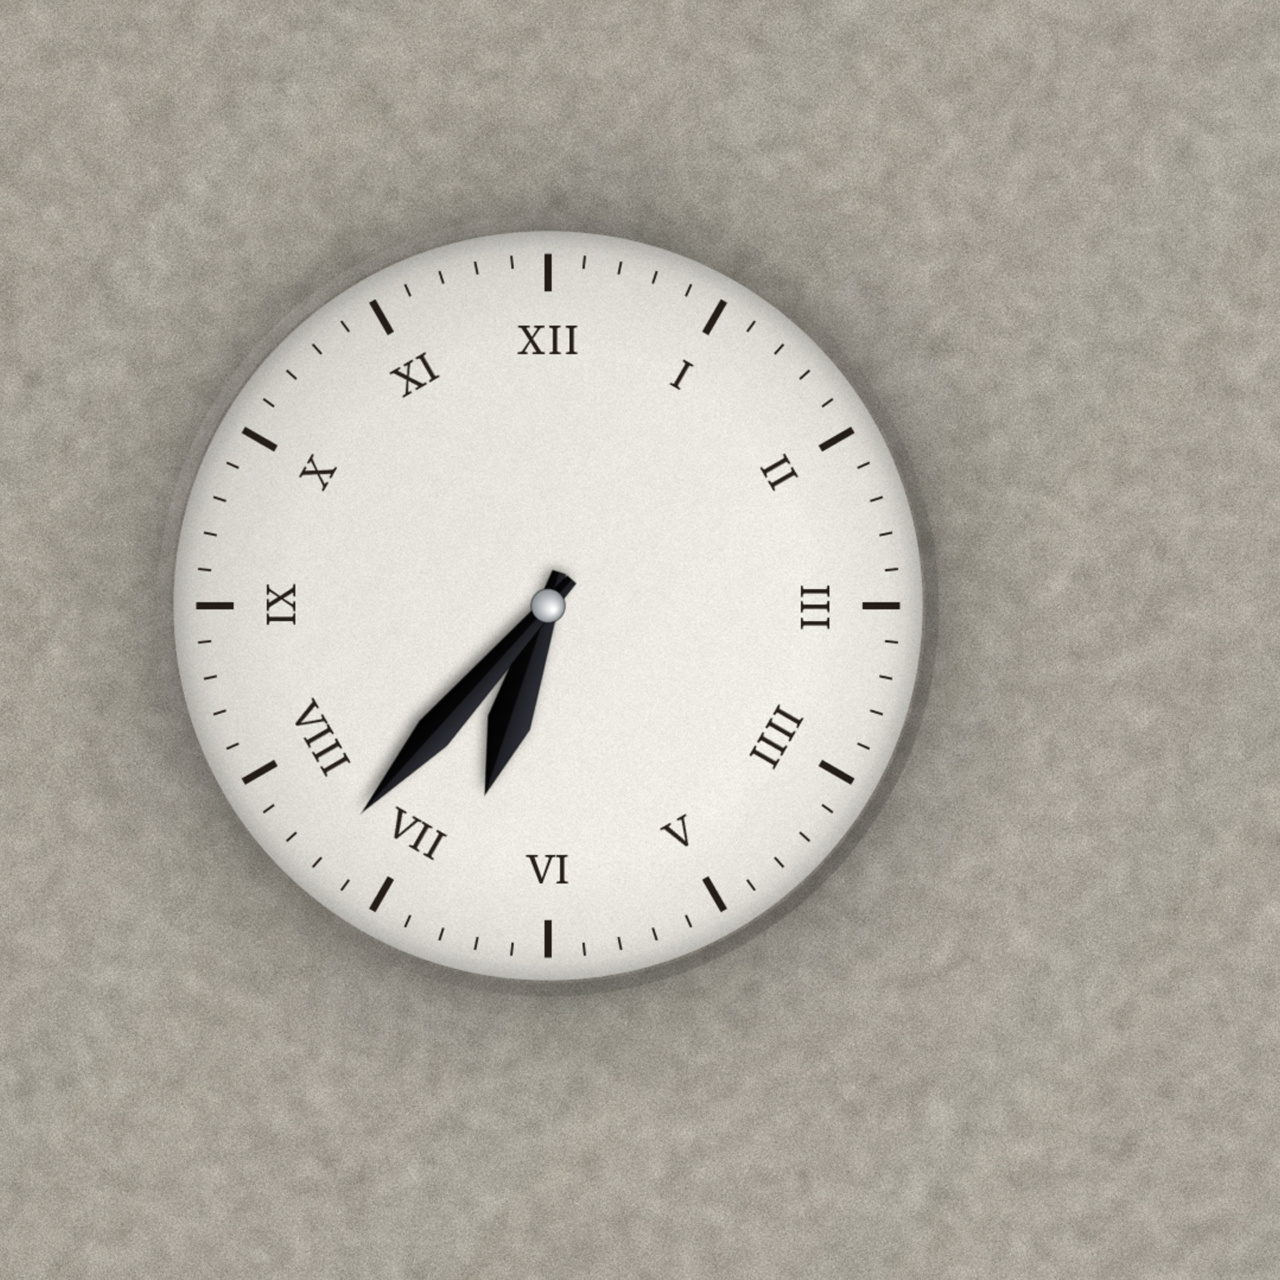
6.37
